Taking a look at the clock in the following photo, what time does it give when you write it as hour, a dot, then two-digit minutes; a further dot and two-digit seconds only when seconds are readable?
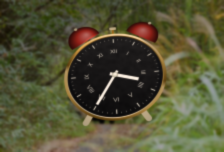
3.35
